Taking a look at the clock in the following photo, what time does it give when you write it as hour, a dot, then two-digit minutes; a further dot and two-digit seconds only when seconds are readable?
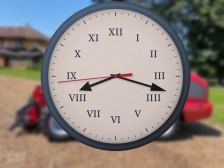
8.17.44
